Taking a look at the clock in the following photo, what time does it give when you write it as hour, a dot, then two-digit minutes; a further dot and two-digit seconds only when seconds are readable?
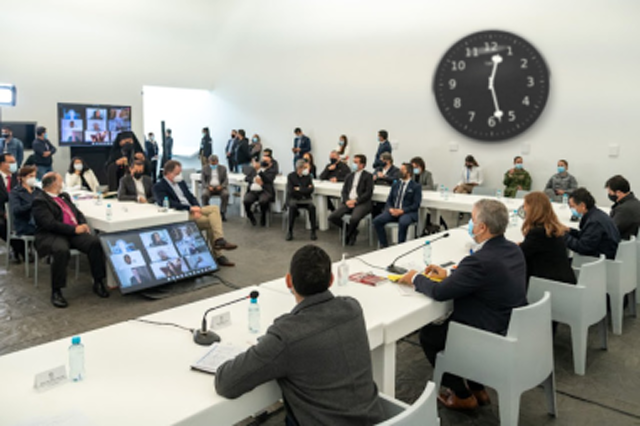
12.28
